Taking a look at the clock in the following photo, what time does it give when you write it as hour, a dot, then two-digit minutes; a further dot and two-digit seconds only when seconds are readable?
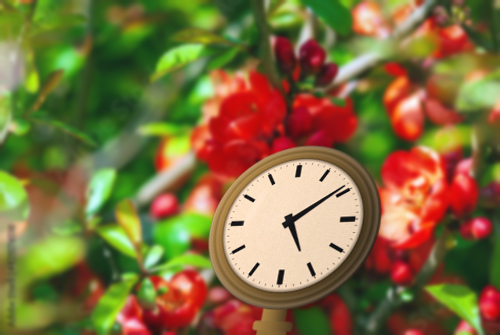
5.09
